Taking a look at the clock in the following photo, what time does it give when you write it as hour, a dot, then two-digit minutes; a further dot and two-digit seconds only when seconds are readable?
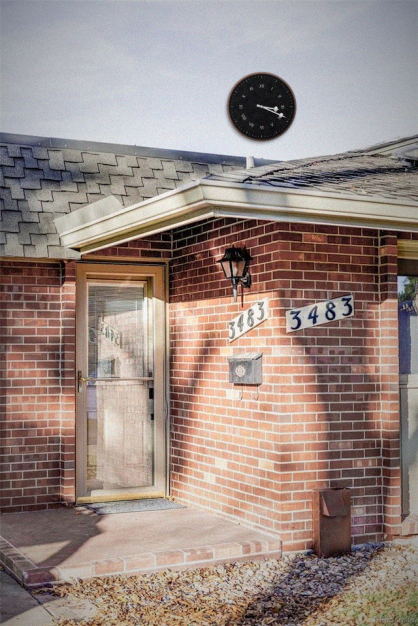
3.19
